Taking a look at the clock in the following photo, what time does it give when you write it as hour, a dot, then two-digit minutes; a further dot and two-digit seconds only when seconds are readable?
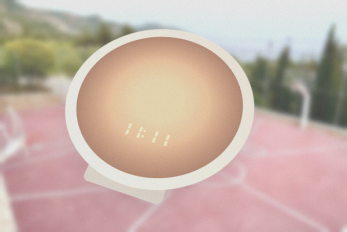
11.11
